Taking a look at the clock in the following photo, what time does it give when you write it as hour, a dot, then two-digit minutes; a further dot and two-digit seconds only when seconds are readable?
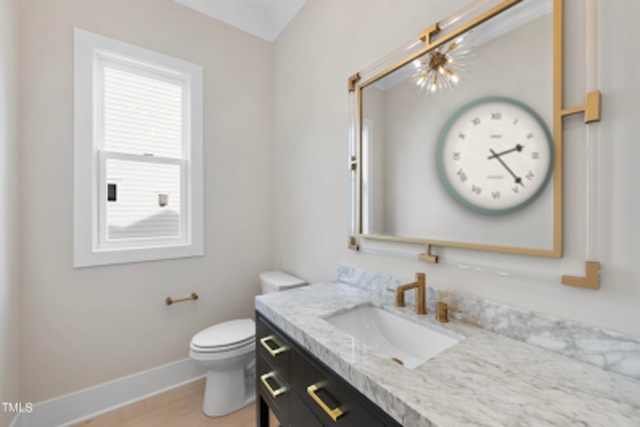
2.23
